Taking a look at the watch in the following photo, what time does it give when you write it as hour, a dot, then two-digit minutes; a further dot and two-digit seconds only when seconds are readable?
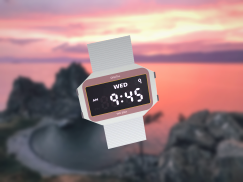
9.45
